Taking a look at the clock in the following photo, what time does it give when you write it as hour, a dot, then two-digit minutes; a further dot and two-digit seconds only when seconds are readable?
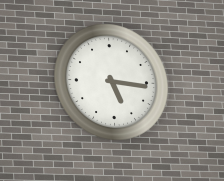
5.16
